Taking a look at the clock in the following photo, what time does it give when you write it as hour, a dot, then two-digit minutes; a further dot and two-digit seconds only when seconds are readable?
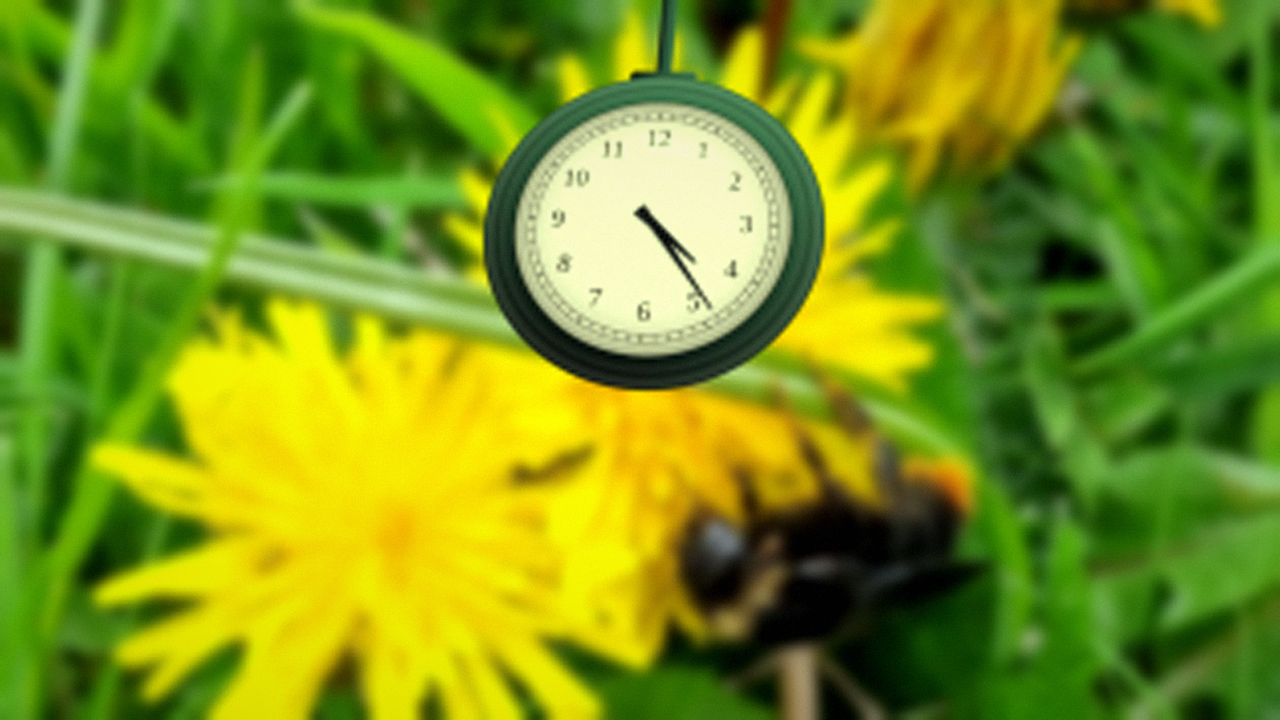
4.24
